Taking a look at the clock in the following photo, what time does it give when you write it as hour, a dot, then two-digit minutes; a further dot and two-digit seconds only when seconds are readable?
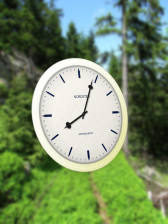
8.04
